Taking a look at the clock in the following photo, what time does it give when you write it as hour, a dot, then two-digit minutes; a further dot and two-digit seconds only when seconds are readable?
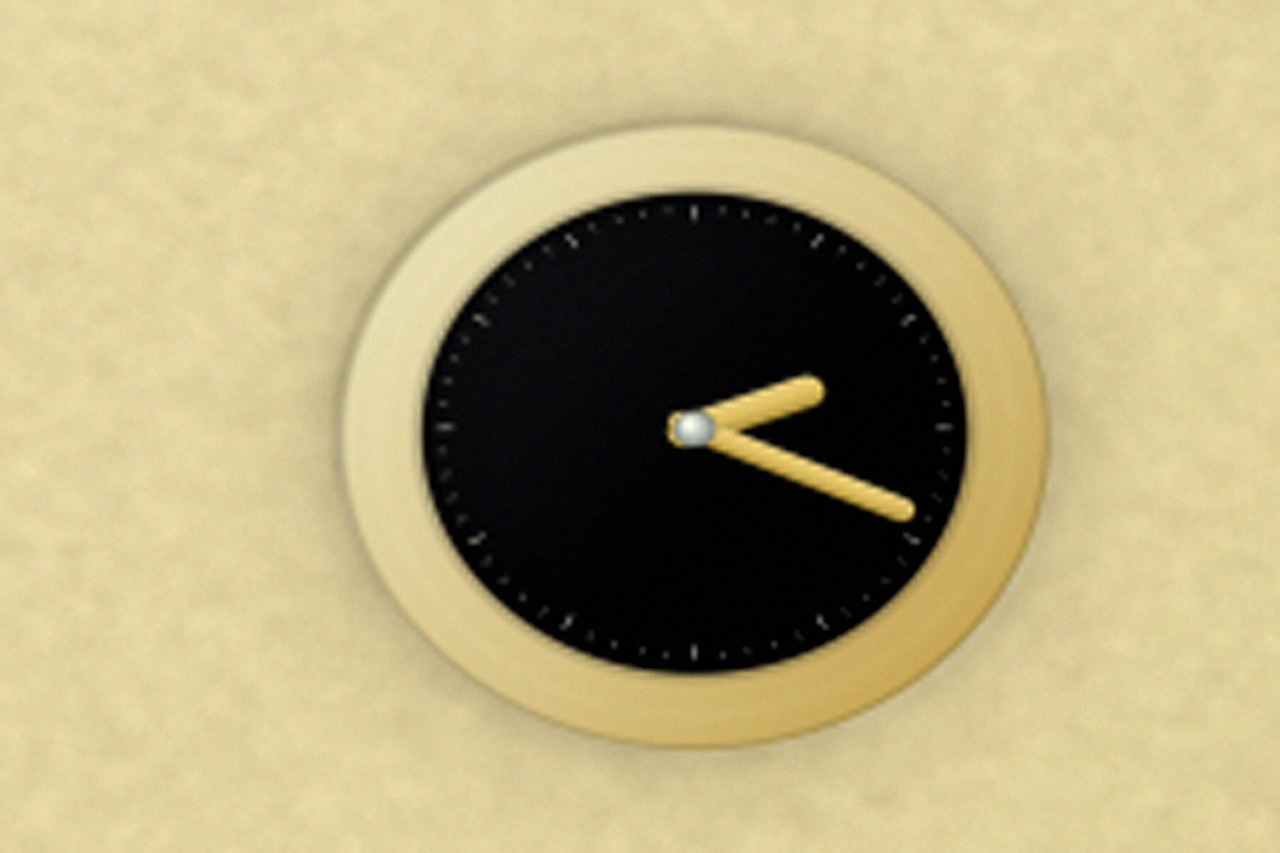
2.19
